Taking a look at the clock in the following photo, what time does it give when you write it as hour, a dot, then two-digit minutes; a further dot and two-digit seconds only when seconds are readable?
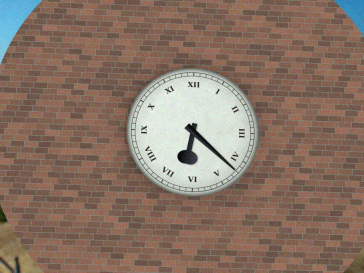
6.22
